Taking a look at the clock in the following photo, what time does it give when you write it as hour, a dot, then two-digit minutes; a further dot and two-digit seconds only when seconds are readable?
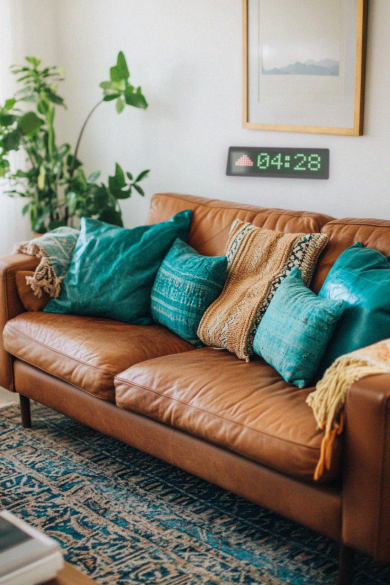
4.28
